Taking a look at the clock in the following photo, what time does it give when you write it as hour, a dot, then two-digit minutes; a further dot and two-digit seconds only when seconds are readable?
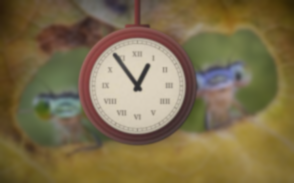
12.54
